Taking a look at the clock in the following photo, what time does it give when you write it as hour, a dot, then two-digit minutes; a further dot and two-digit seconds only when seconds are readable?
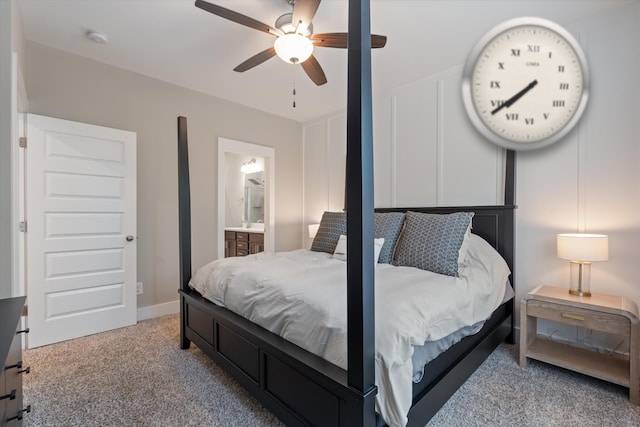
7.39
